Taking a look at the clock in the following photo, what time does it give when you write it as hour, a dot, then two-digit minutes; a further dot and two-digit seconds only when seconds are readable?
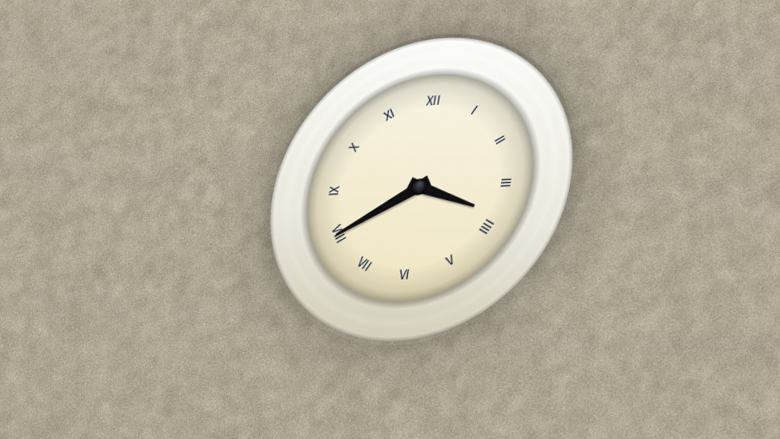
3.40
